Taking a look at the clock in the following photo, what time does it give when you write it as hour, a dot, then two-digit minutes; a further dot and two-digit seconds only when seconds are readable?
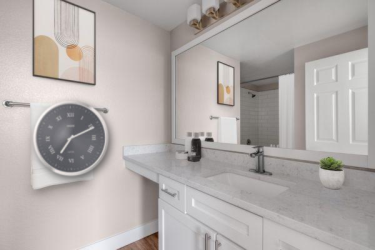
7.11
